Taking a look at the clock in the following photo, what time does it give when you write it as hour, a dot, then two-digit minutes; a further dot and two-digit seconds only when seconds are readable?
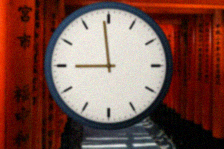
8.59
